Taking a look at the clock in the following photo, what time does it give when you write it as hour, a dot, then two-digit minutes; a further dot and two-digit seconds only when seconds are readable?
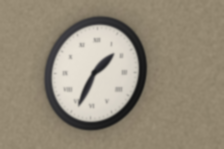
1.34
